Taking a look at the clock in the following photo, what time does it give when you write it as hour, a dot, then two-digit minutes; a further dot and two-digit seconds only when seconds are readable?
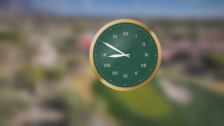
8.50
